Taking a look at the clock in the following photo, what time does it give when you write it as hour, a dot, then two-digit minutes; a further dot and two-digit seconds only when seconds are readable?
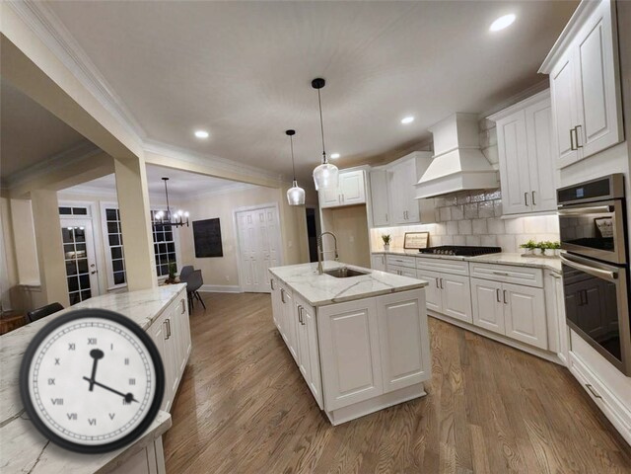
12.19
